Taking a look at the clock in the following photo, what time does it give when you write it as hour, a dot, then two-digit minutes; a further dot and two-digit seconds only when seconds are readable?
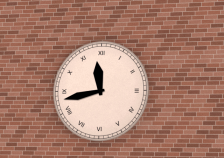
11.43
